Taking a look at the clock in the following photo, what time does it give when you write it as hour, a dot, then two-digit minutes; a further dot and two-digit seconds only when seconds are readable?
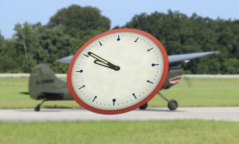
9.51
